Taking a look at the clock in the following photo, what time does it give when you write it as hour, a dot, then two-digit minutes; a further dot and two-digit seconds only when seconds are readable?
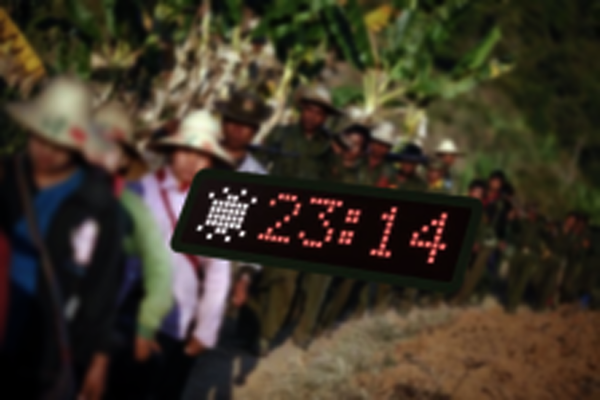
23.14
